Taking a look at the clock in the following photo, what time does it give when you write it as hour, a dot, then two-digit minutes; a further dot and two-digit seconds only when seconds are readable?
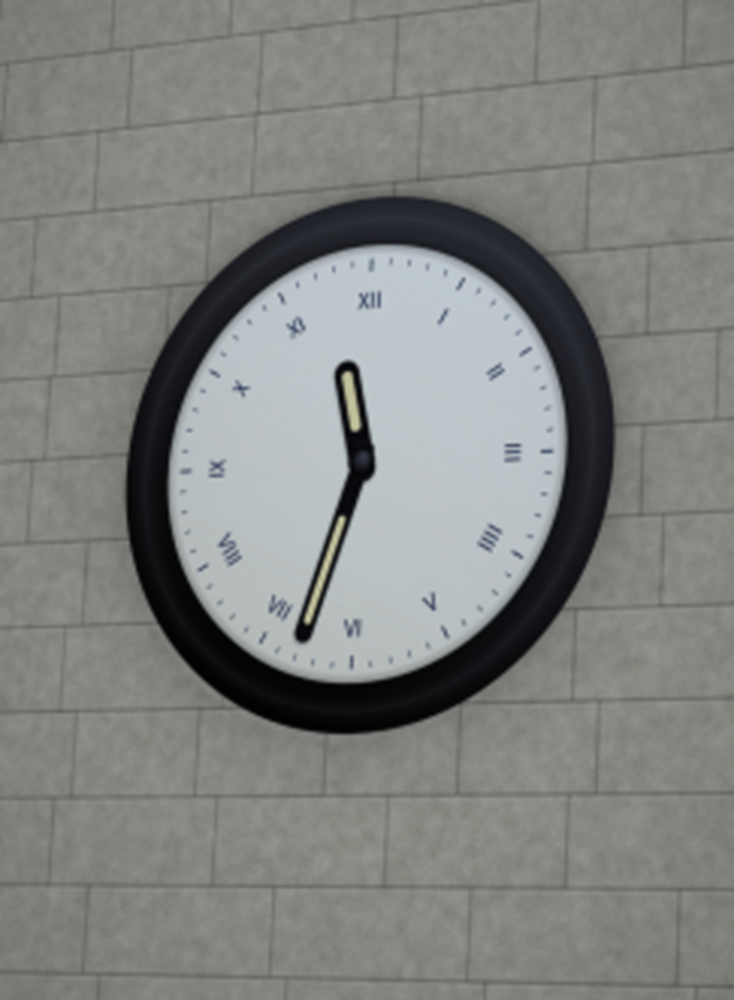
11.33
